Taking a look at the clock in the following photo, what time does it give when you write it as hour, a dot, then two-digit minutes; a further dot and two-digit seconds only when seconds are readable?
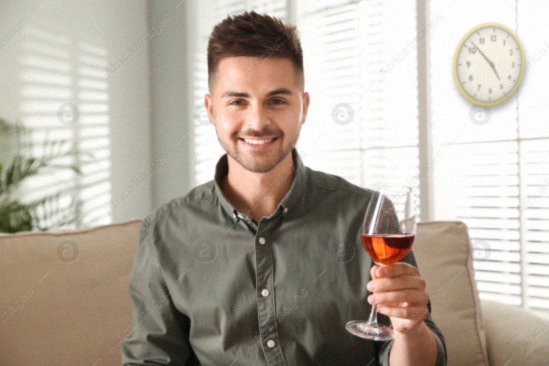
4.52
